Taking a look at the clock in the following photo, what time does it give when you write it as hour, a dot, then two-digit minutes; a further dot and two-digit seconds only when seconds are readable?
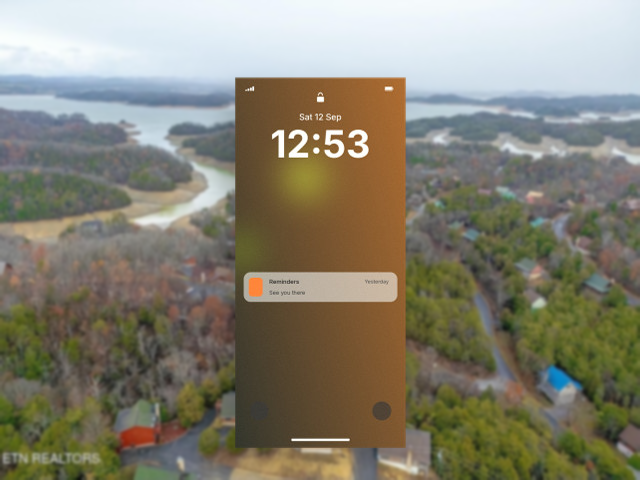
12.53
